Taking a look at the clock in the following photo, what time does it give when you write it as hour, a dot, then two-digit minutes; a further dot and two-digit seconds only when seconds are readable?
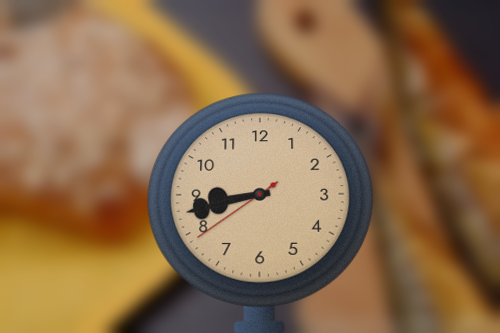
8.42.39
